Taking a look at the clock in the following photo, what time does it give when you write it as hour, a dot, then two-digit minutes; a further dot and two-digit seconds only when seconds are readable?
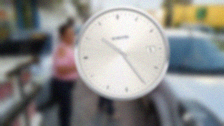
10.25
